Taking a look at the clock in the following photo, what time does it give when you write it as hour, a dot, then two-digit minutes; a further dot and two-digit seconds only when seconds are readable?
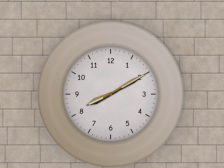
8.10
